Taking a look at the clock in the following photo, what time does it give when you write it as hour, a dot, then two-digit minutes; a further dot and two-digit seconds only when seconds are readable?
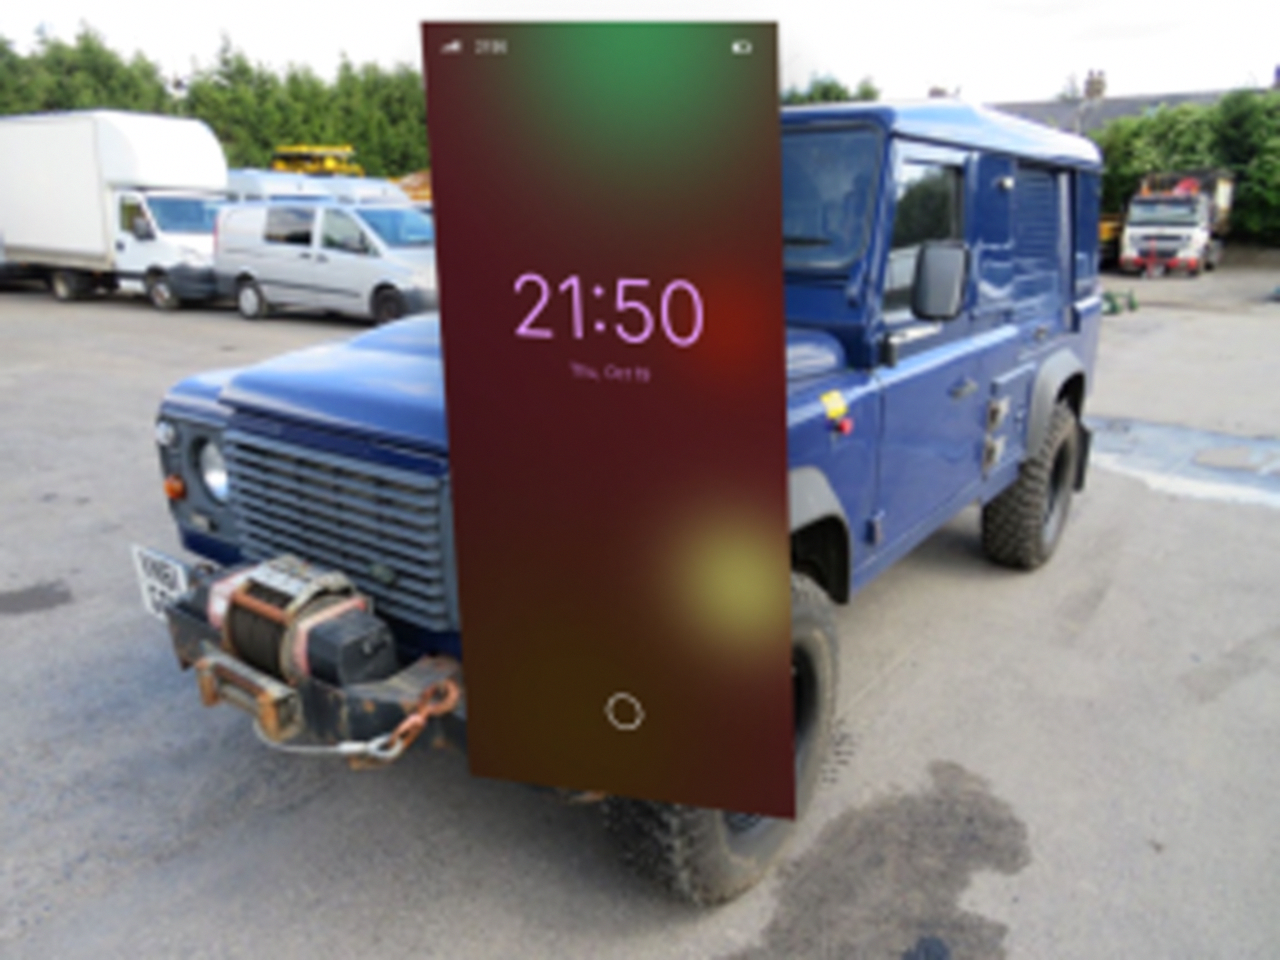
21.50
